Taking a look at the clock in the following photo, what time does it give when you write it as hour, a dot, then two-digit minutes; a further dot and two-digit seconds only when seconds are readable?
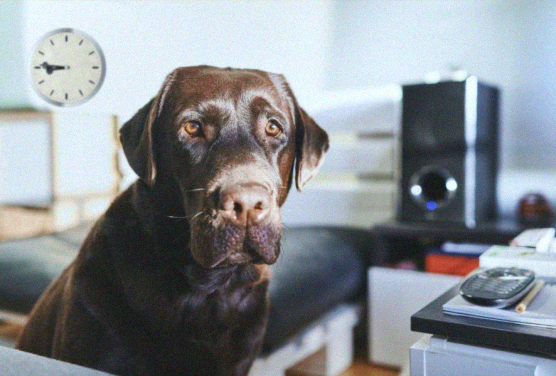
8.46
